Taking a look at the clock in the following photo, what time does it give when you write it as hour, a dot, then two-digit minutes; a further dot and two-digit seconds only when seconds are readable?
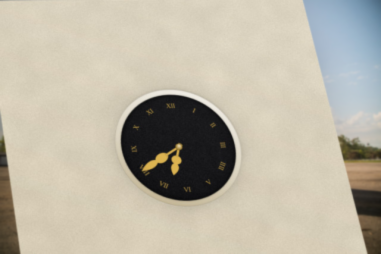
6.40
